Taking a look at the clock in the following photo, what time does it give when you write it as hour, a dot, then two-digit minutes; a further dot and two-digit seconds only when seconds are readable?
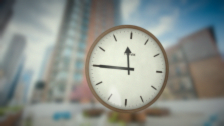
11.45
